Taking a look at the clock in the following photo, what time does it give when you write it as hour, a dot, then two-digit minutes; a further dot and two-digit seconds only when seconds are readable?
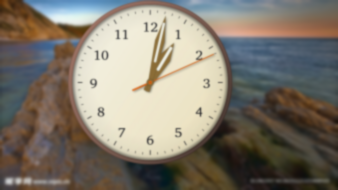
1.02.11
